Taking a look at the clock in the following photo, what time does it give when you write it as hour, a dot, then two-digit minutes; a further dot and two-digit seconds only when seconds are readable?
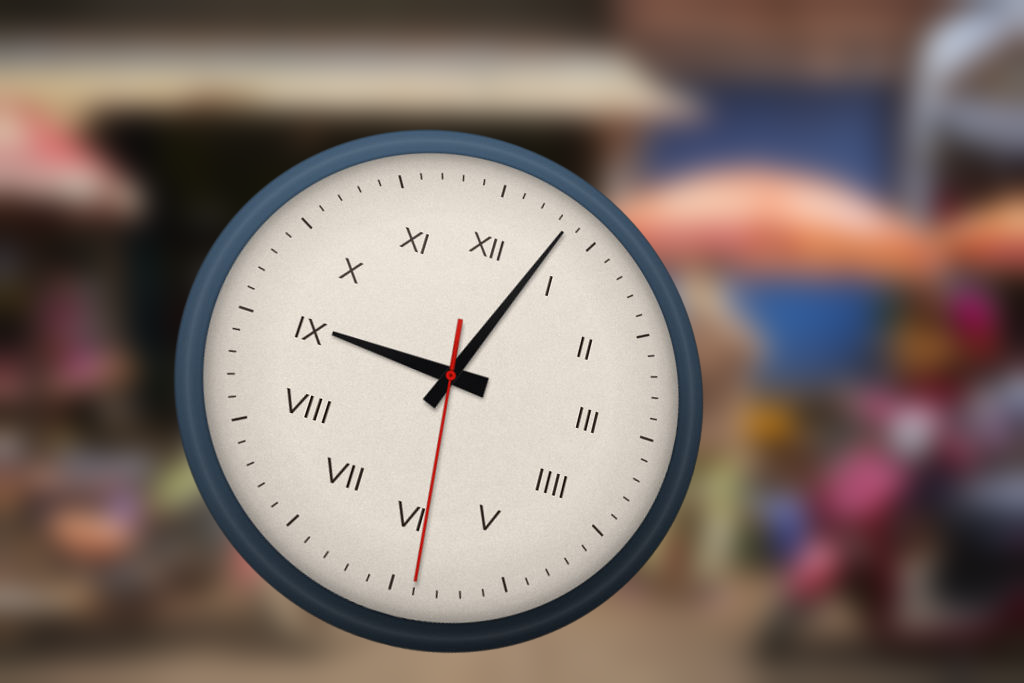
9.03.29
